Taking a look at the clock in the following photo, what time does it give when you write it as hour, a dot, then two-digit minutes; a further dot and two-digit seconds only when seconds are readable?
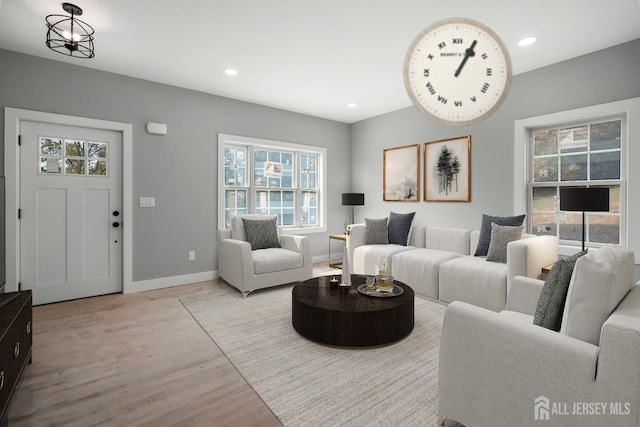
1.05
